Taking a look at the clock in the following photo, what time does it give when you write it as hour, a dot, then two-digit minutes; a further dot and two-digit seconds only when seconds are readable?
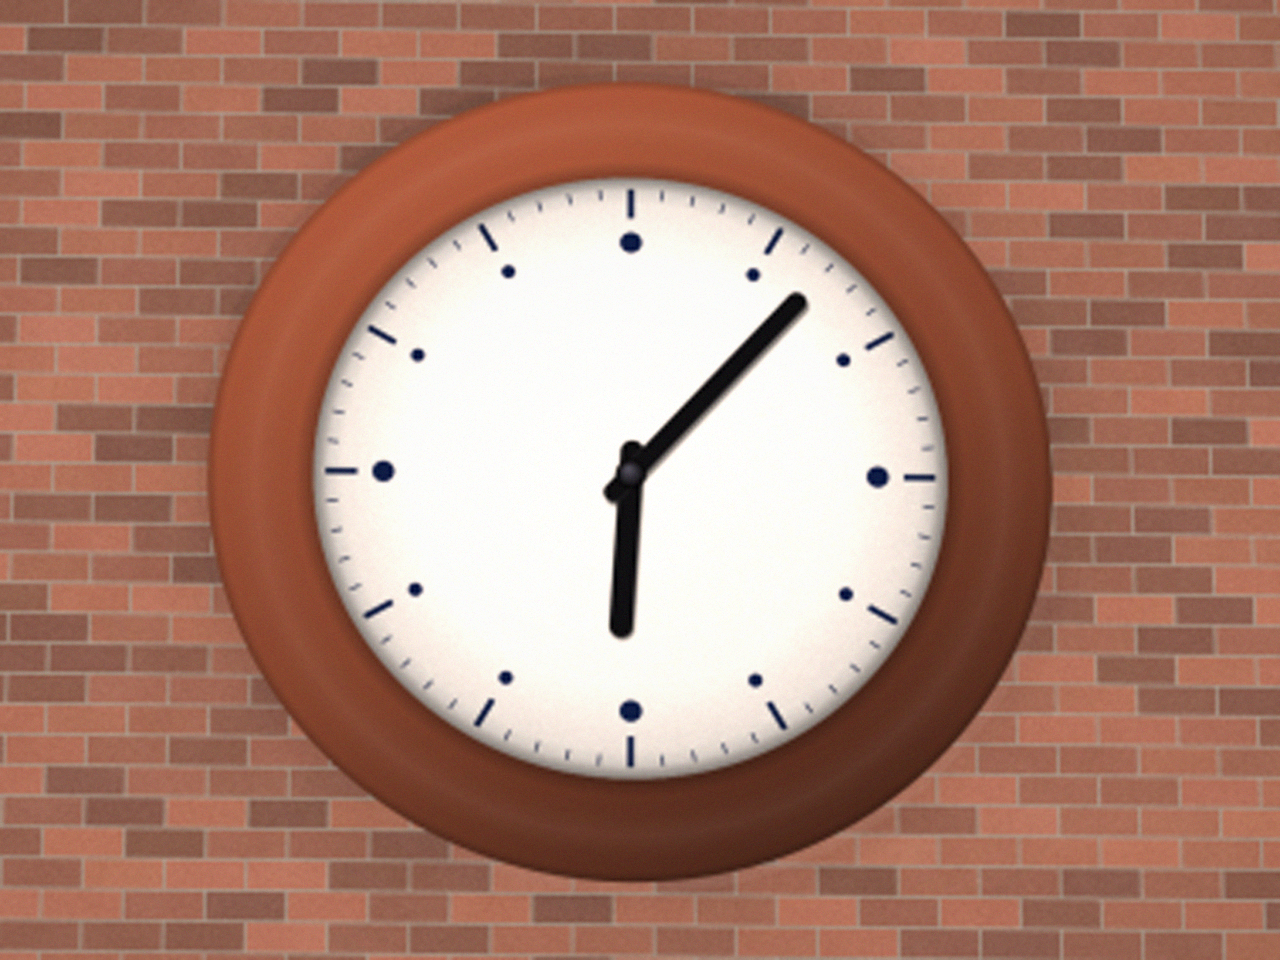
6.07
